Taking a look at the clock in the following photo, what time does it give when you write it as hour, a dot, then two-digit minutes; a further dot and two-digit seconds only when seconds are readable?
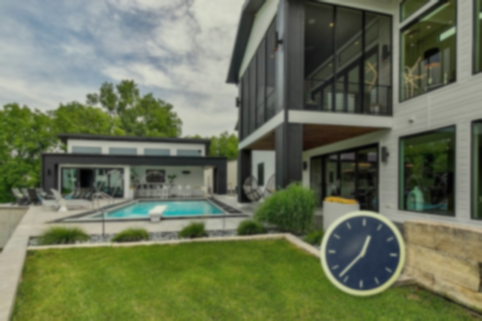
12.37
